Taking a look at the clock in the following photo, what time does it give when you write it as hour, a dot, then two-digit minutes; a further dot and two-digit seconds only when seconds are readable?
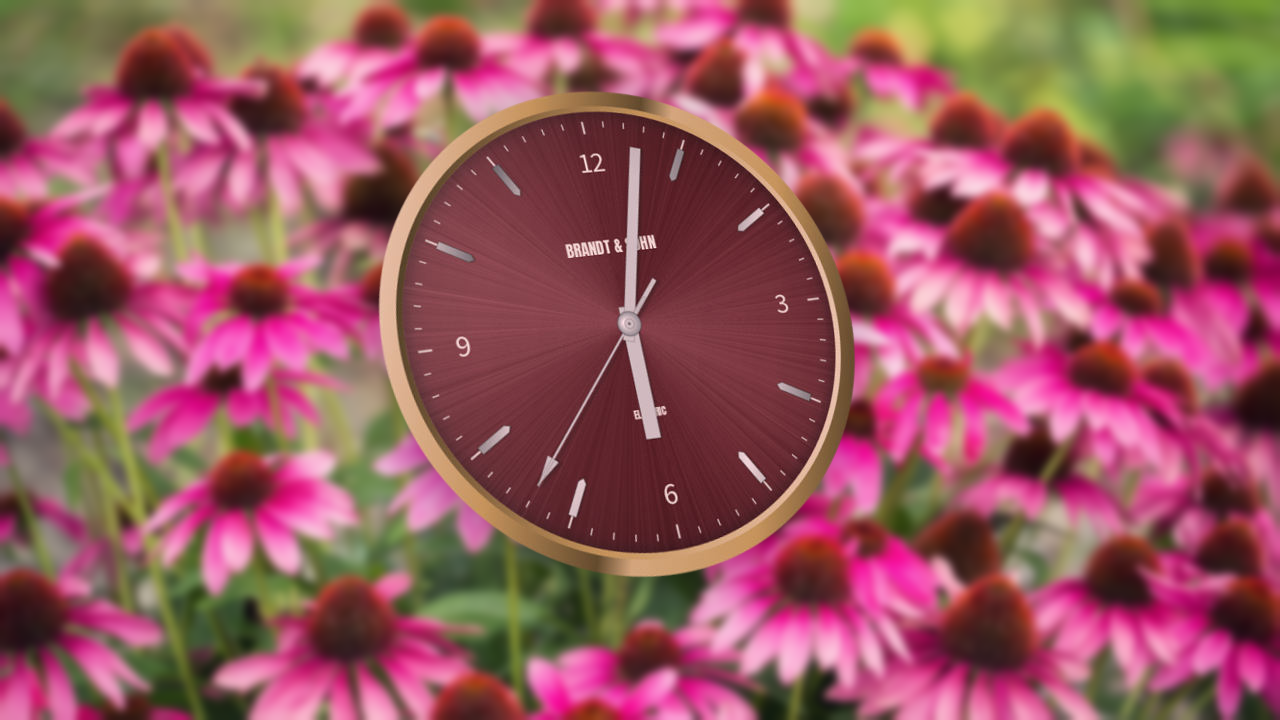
6.02.37
